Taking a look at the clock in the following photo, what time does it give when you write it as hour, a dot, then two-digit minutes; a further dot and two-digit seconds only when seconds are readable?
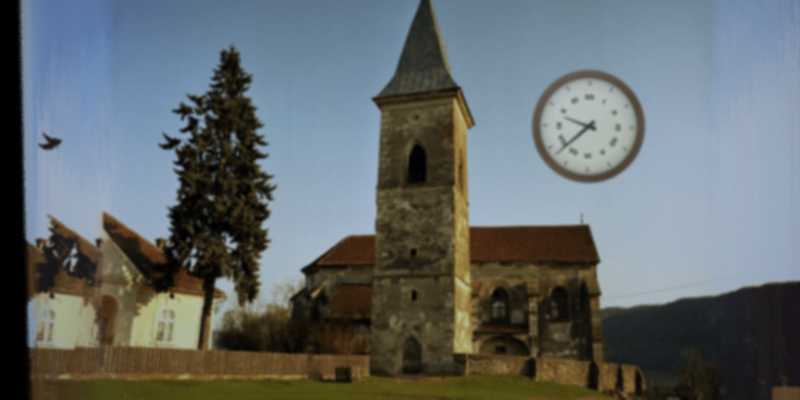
9.38
